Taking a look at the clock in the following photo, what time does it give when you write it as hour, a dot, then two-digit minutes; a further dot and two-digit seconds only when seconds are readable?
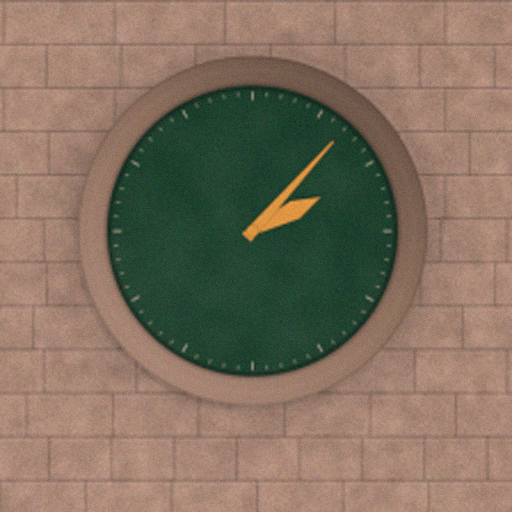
2.07
